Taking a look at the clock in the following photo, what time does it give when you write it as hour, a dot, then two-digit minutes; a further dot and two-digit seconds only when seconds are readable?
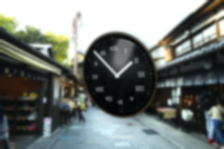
1.53
